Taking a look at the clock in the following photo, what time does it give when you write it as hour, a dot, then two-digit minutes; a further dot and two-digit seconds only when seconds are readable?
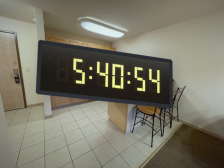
5.40.54
